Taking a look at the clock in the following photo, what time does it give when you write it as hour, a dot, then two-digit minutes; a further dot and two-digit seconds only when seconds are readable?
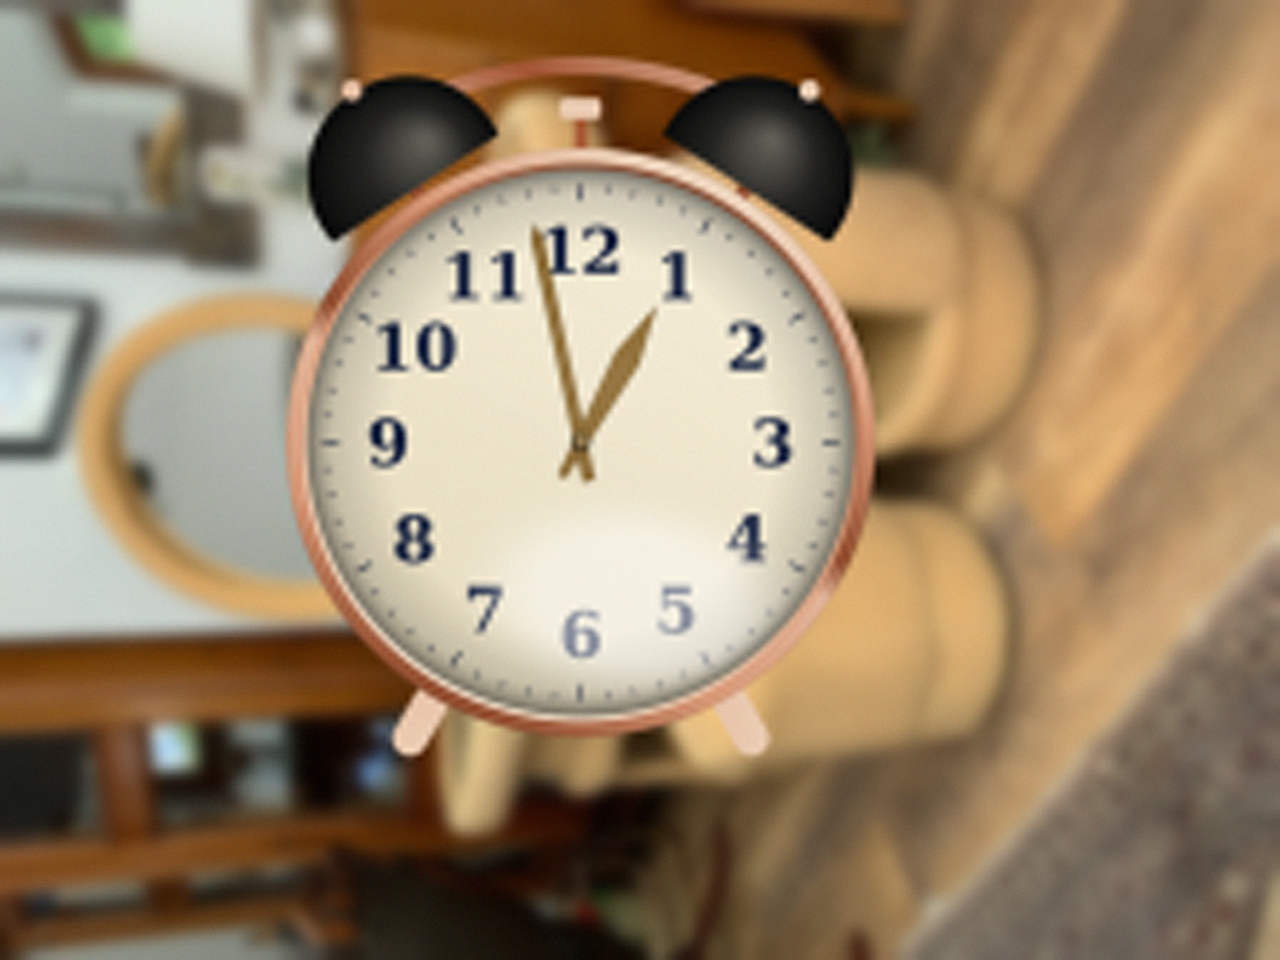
12.58
